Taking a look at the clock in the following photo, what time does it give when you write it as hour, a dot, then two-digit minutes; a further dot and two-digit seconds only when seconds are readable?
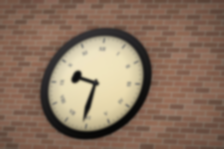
9.31
